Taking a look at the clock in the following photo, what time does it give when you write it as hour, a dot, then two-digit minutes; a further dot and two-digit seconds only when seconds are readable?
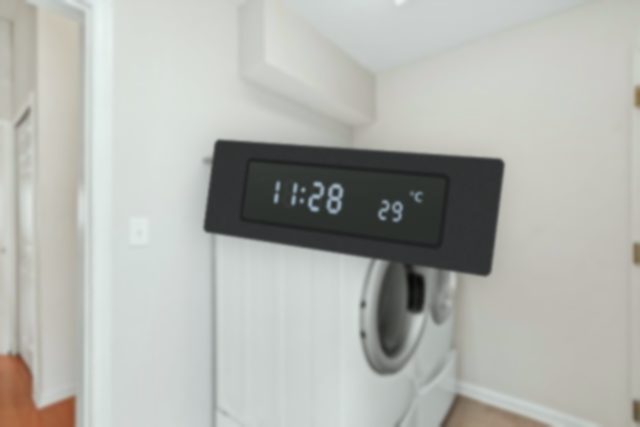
11.28
